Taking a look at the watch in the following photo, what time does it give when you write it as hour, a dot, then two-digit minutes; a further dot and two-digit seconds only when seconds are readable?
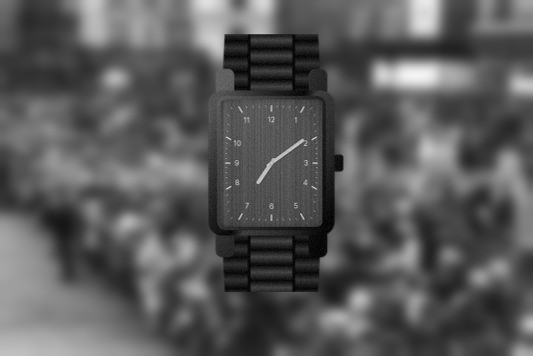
7.09
